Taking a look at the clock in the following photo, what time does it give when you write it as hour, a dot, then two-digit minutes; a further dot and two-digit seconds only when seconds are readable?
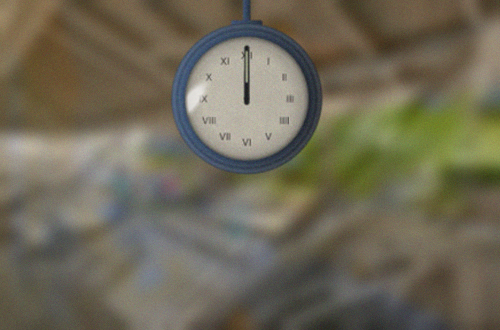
12.00
